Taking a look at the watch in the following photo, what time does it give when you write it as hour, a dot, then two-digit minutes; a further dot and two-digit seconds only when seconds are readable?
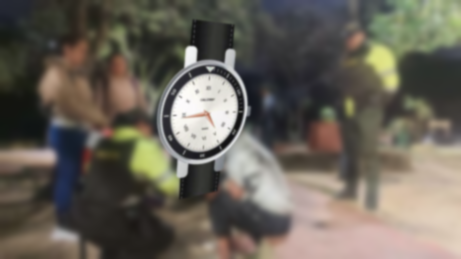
4.44
